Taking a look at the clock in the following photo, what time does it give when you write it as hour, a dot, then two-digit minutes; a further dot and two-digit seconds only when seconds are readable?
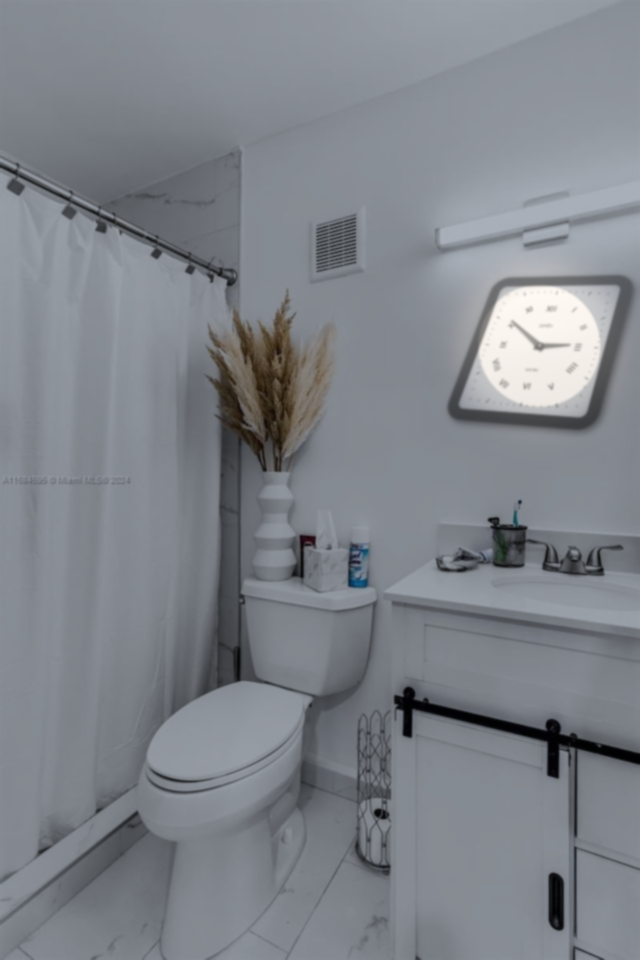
2.51
